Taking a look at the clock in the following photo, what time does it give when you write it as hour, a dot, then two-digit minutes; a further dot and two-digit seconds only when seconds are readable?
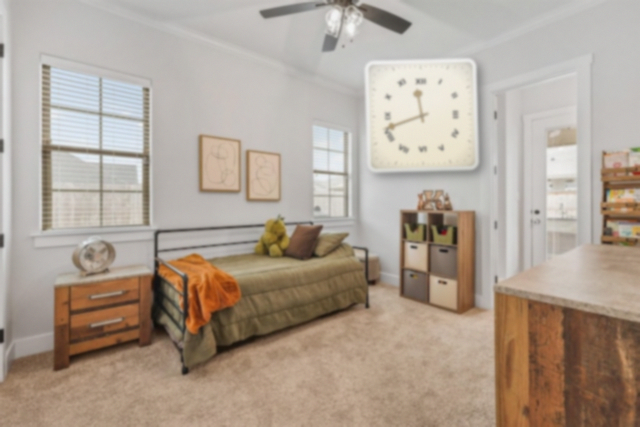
11.42
